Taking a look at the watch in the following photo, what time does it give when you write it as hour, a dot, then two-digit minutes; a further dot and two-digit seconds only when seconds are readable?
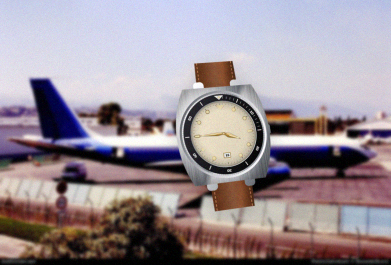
3.45
